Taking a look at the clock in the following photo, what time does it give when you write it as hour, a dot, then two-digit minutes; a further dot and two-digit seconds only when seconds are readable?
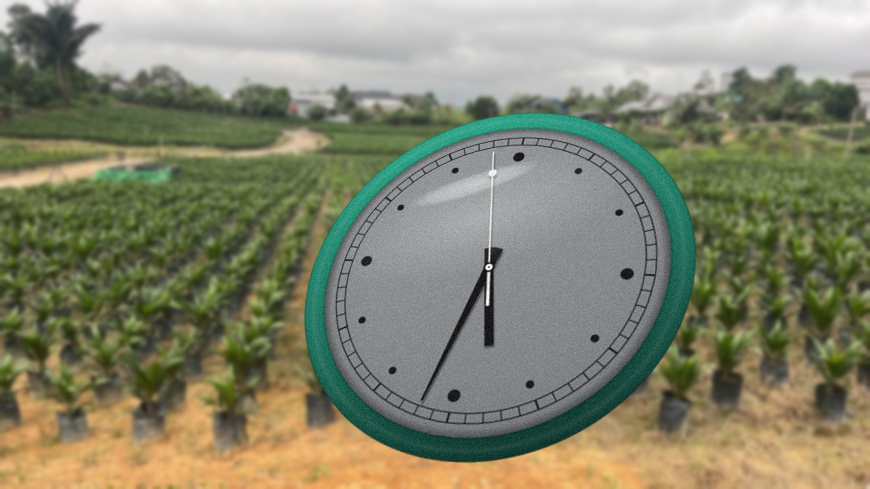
5.31.58
